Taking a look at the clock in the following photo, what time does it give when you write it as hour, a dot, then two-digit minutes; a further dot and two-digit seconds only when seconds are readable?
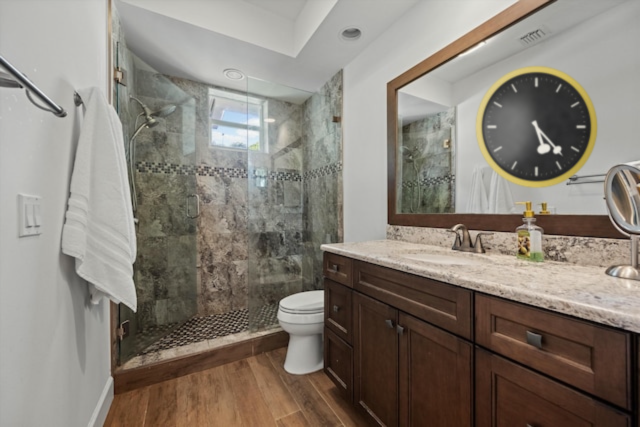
5.23
